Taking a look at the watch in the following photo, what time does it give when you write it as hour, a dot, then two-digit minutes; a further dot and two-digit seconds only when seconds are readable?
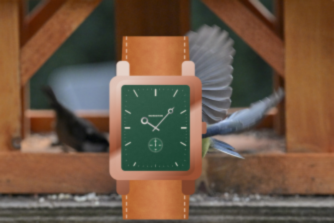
10.07
